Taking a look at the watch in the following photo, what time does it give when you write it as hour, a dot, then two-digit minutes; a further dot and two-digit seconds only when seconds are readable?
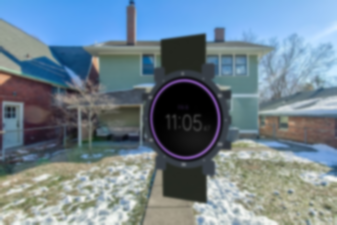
11.05
